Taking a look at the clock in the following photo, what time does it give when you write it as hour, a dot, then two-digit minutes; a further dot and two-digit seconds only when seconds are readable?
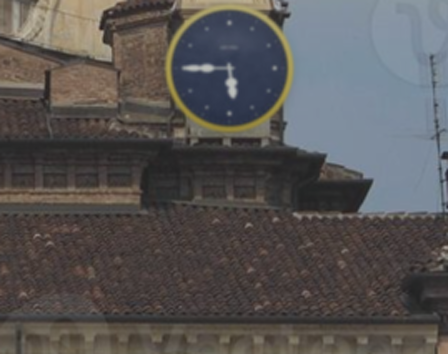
5.45
